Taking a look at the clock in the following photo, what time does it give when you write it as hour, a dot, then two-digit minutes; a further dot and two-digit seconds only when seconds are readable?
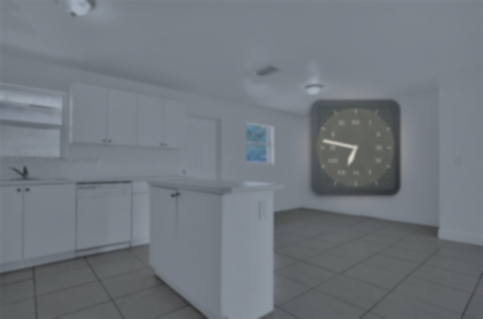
6.47
